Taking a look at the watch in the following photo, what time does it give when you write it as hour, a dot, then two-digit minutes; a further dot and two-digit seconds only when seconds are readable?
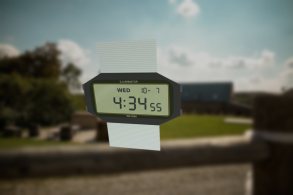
4.34.55
